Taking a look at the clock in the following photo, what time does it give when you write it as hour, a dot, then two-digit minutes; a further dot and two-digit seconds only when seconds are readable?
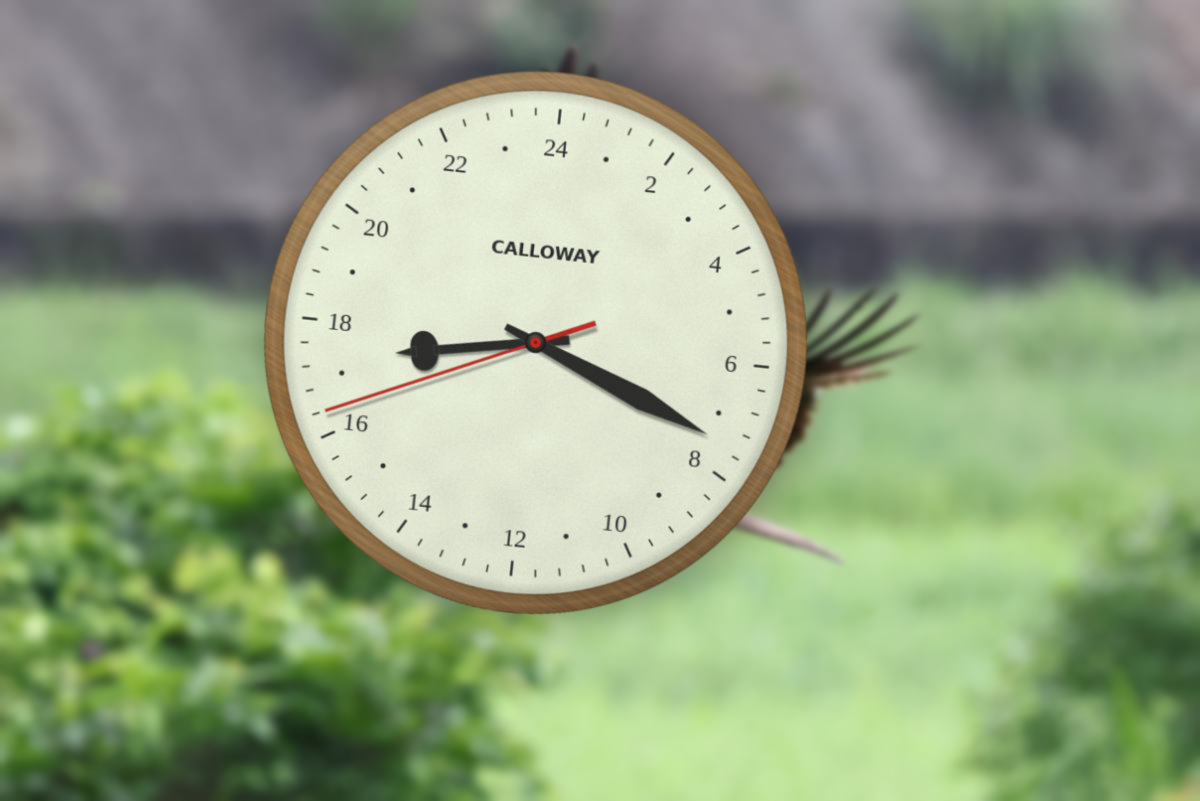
17.18.41
